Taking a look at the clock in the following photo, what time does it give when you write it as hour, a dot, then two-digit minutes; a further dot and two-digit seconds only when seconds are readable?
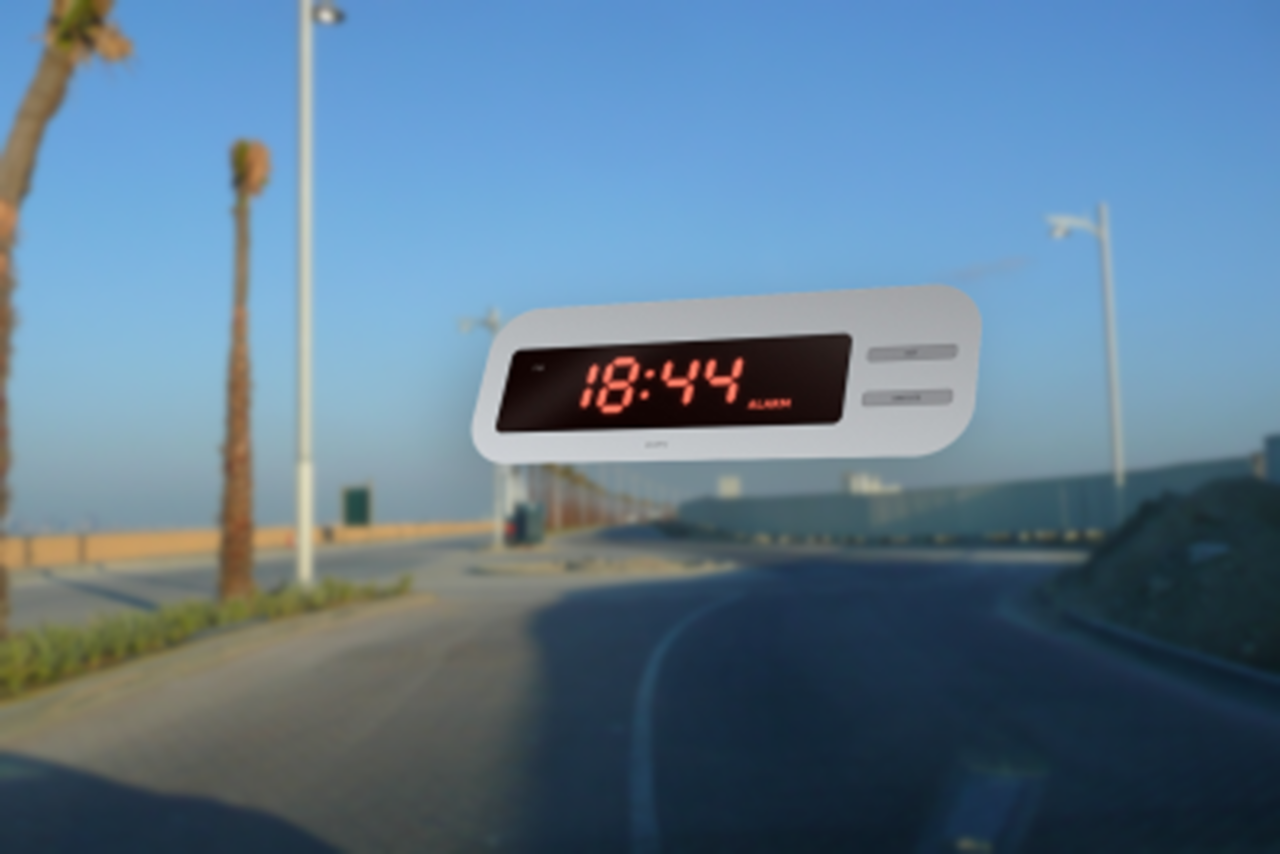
18.44
